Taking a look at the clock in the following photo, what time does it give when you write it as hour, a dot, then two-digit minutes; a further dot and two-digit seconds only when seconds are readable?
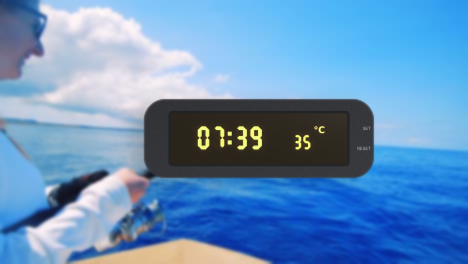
7.39
